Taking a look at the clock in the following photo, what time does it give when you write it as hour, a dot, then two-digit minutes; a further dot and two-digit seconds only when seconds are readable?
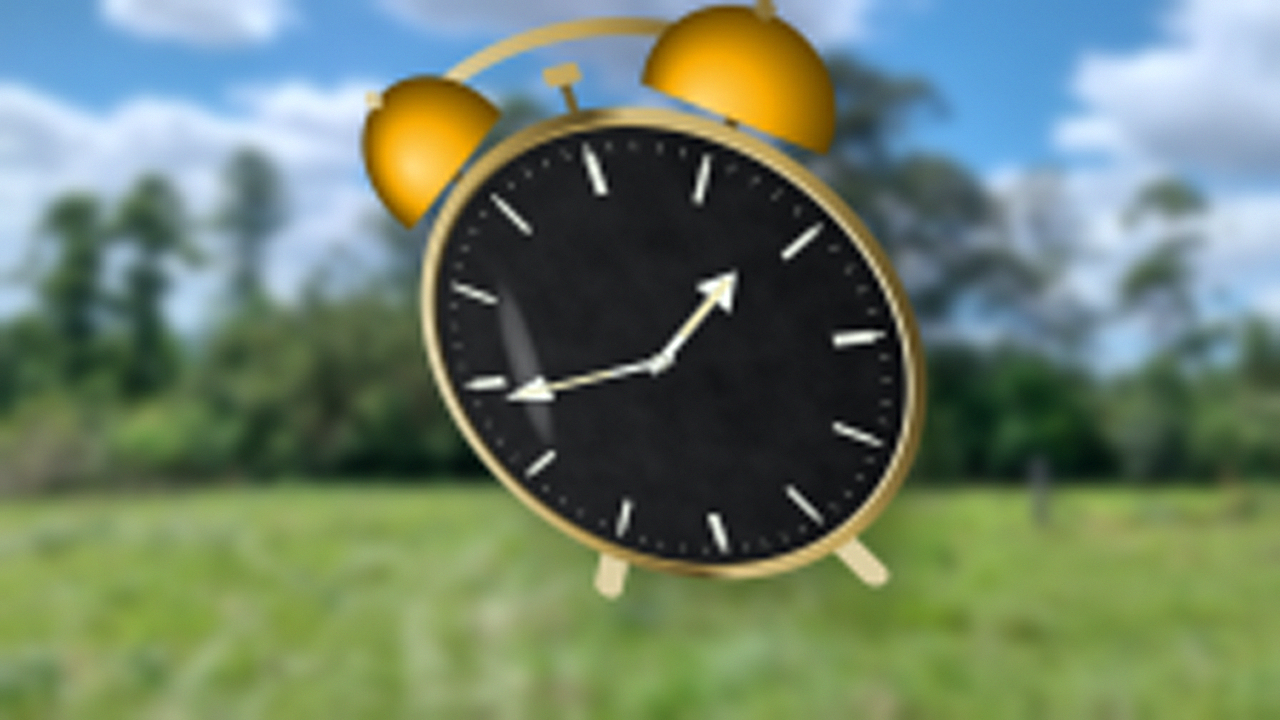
1.44
